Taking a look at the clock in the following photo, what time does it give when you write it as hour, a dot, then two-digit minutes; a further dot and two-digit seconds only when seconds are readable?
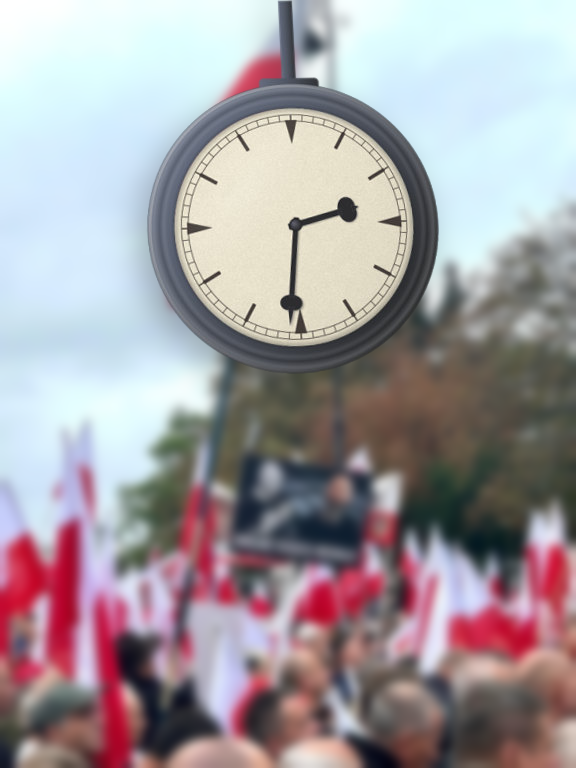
2.31
